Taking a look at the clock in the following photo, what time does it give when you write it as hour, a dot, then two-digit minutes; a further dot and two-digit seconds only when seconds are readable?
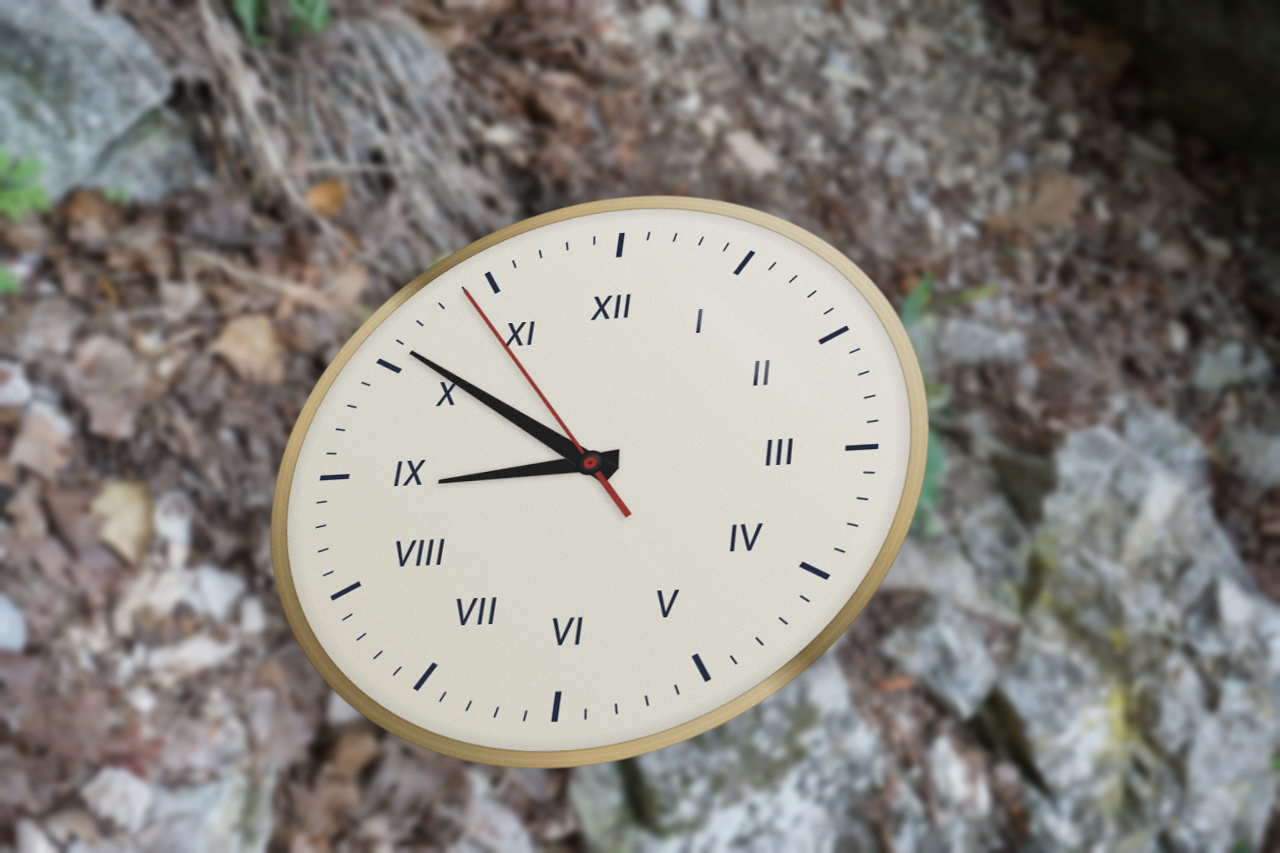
8.50.54
